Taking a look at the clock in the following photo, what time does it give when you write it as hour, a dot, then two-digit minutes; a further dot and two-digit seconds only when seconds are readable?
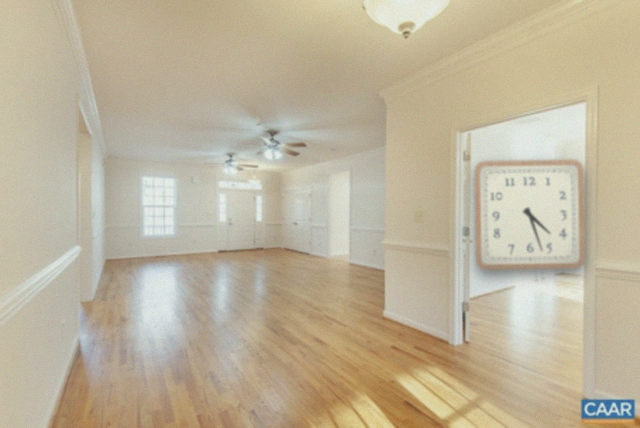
4.27
